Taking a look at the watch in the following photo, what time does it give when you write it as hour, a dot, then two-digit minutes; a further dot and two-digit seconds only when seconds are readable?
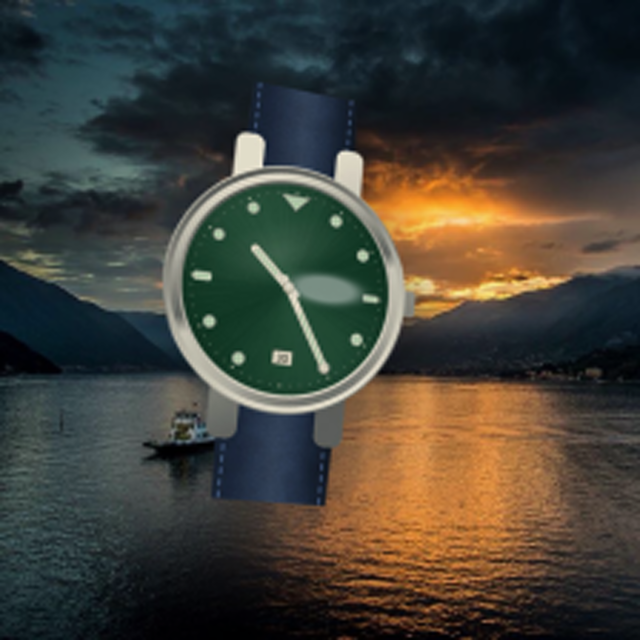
10.25
